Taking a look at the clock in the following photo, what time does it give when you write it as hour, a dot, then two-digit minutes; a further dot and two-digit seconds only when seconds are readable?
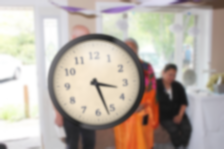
3.27
